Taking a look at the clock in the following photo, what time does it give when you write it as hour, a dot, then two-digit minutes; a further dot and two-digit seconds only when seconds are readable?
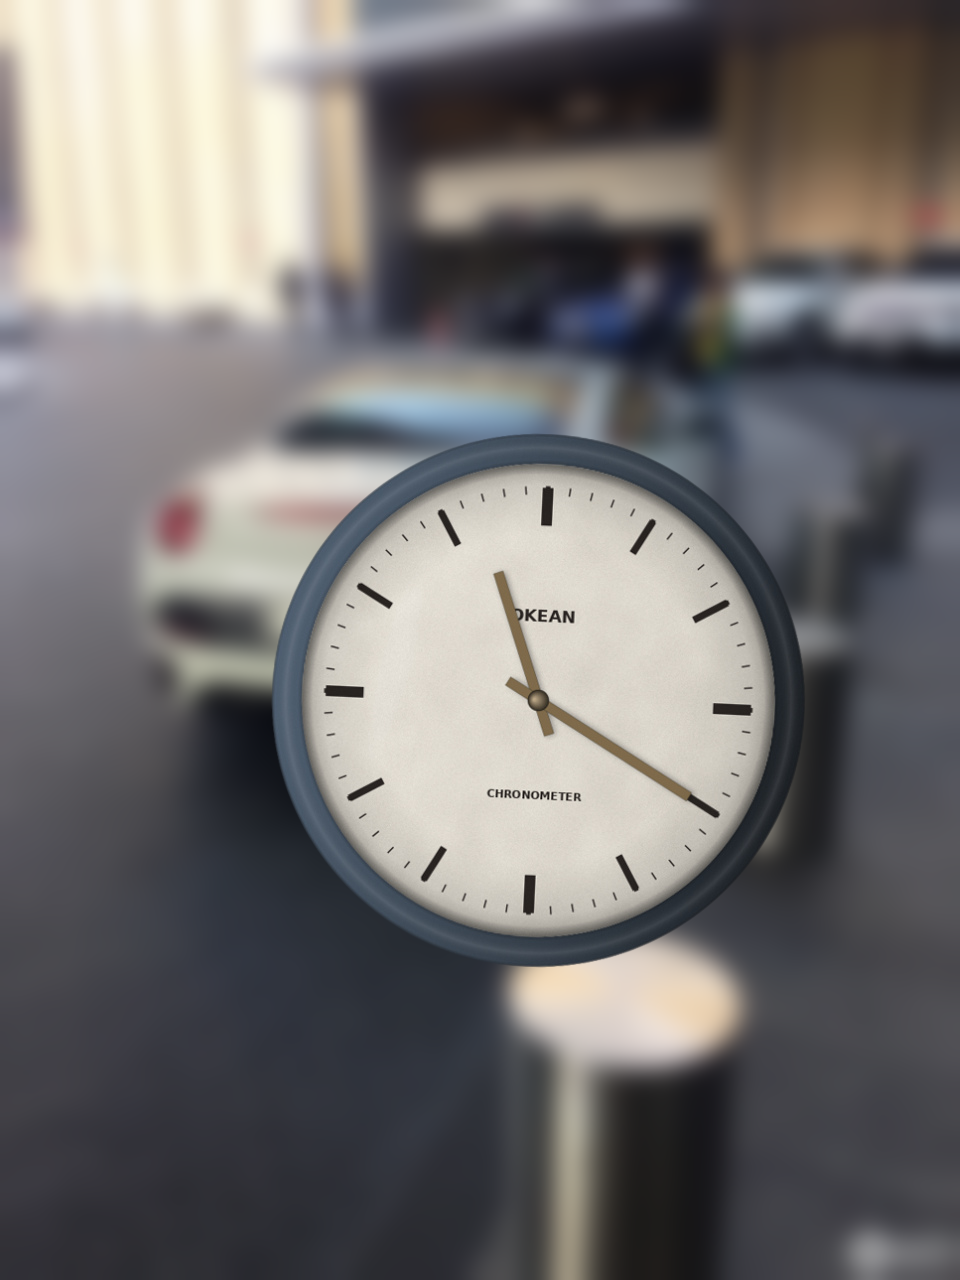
11.20
